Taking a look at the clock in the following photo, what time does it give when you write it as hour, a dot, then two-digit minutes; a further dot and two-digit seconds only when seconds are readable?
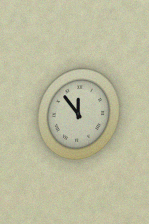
11.53
